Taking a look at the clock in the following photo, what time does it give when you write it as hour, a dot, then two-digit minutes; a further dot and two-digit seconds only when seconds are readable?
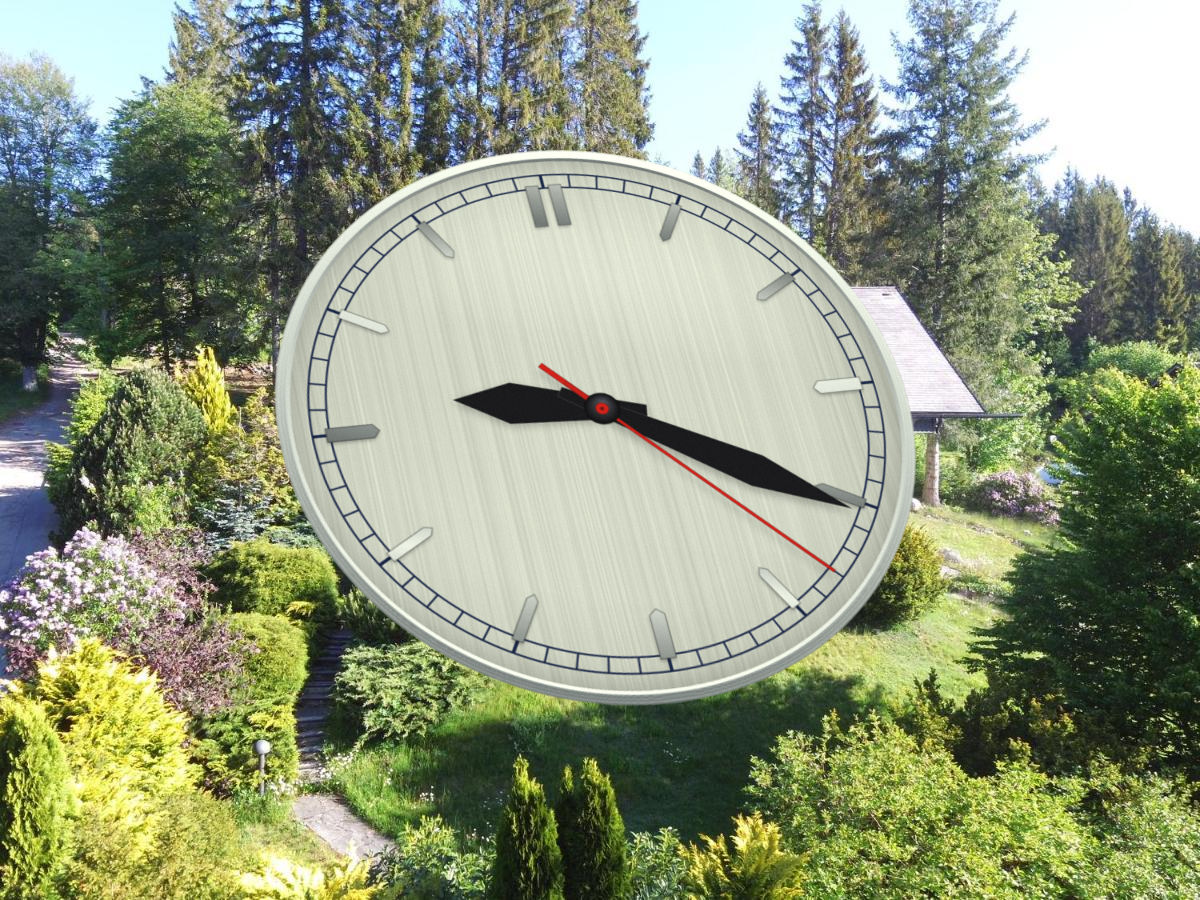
9.20.23
